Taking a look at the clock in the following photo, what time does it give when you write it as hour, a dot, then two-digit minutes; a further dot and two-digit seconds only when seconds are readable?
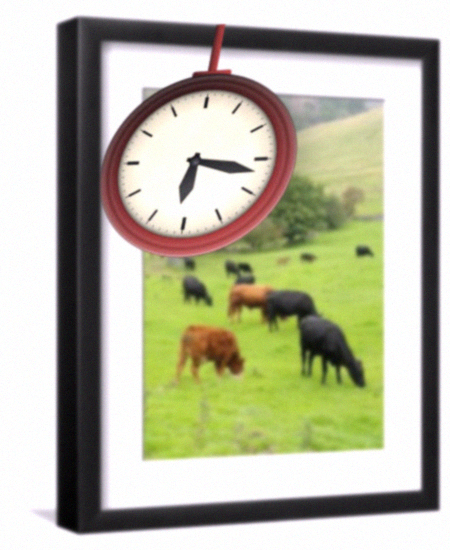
6.17
